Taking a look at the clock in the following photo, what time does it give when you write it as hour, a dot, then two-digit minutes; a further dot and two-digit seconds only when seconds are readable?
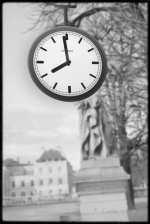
7.59
